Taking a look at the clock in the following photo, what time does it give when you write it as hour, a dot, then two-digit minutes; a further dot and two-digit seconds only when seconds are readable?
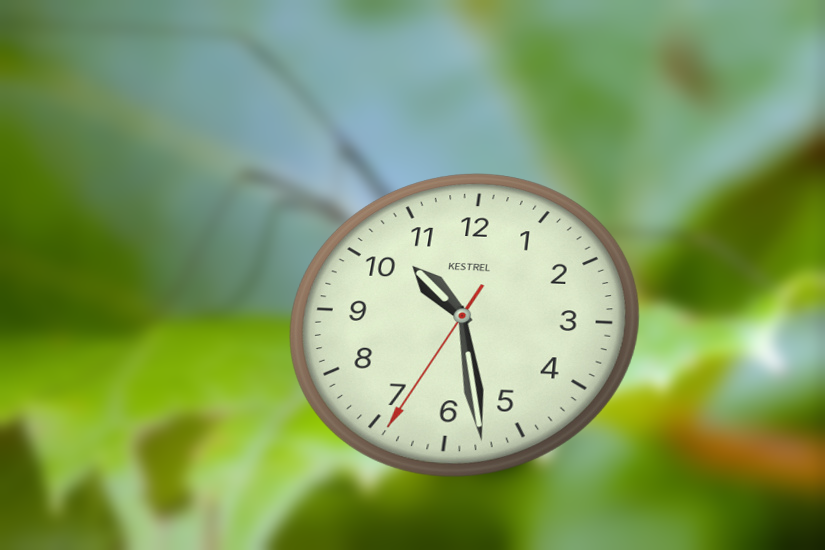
10.27.34
